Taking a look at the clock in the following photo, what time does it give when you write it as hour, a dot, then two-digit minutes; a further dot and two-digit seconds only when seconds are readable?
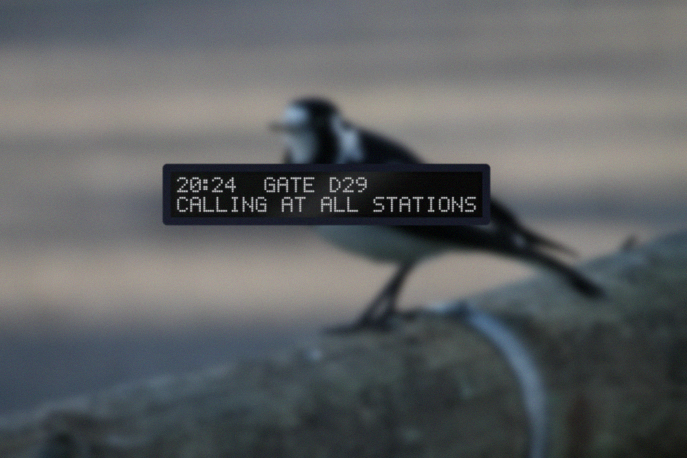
20.24
